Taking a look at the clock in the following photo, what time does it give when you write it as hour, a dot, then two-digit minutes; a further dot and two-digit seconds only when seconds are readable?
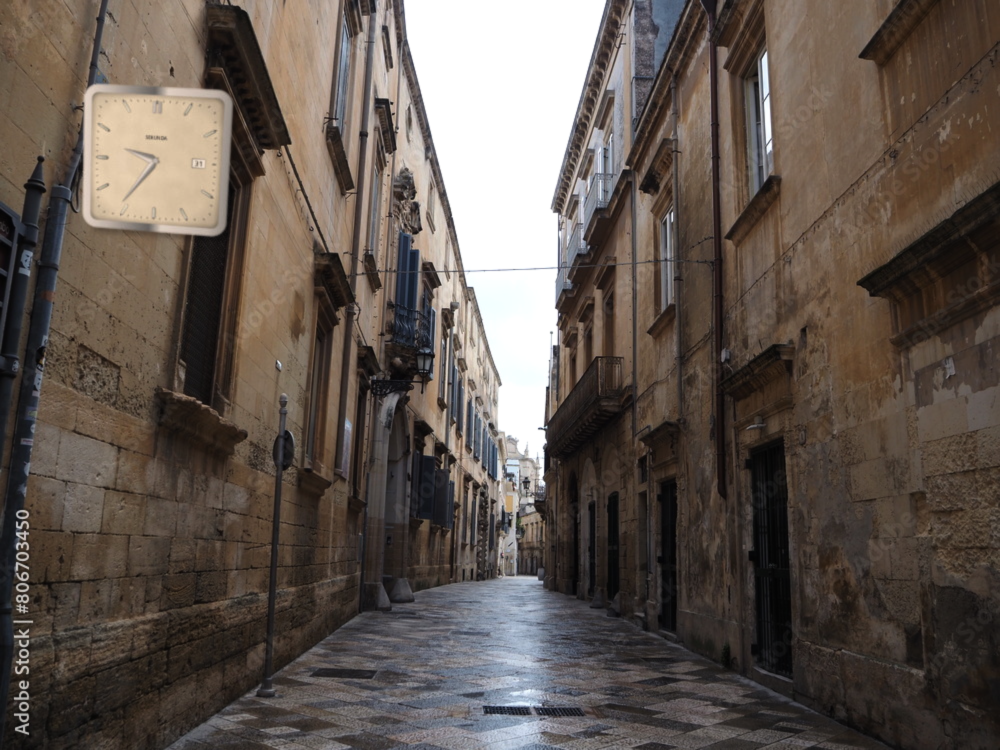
9.36
